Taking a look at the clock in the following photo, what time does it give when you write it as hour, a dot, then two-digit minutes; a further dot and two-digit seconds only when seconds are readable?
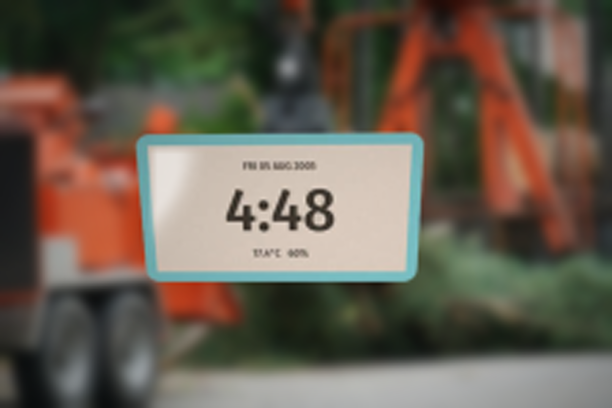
4.48
